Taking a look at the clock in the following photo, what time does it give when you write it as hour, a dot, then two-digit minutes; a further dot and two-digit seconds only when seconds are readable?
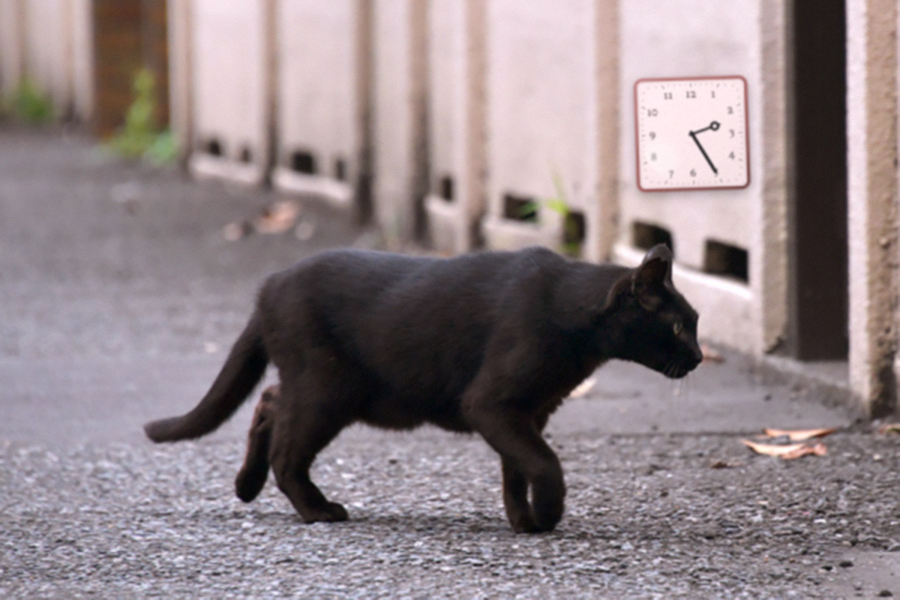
2.25
